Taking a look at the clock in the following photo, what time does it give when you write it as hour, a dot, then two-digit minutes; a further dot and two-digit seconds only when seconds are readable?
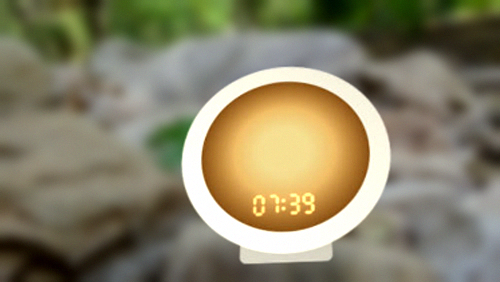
7.39
